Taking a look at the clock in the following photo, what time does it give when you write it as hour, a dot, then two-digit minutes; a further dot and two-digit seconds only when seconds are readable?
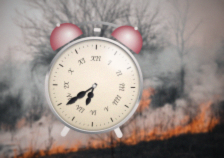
6.39
